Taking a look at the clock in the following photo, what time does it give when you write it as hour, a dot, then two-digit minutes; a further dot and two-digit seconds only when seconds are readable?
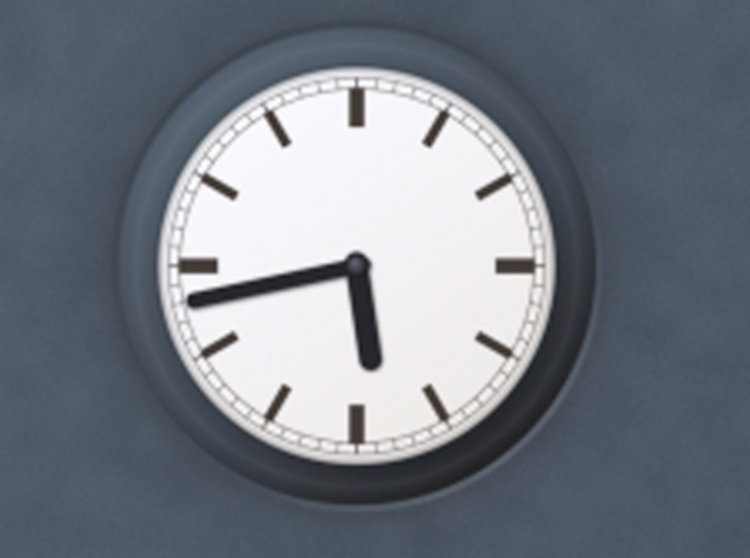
5.43
